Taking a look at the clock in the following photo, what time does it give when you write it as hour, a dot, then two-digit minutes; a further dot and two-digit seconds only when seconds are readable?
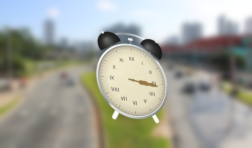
3.16
